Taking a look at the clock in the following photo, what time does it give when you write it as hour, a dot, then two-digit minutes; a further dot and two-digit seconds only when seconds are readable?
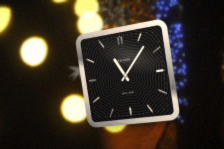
11.07
